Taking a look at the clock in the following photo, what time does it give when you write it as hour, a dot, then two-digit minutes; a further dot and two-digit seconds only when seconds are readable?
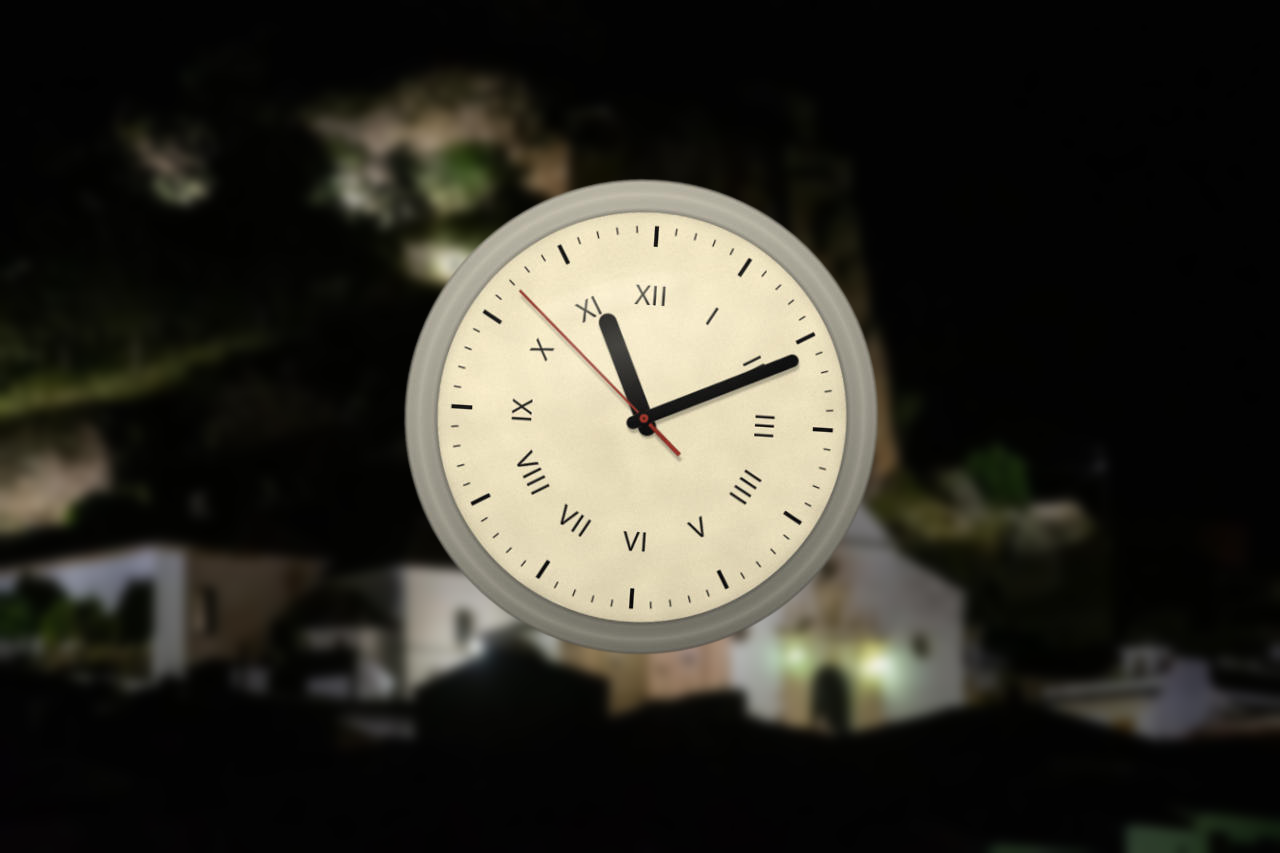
11.10.52
